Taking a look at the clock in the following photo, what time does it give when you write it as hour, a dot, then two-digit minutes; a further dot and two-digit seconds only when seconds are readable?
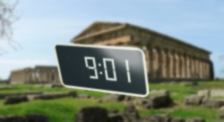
9.01
